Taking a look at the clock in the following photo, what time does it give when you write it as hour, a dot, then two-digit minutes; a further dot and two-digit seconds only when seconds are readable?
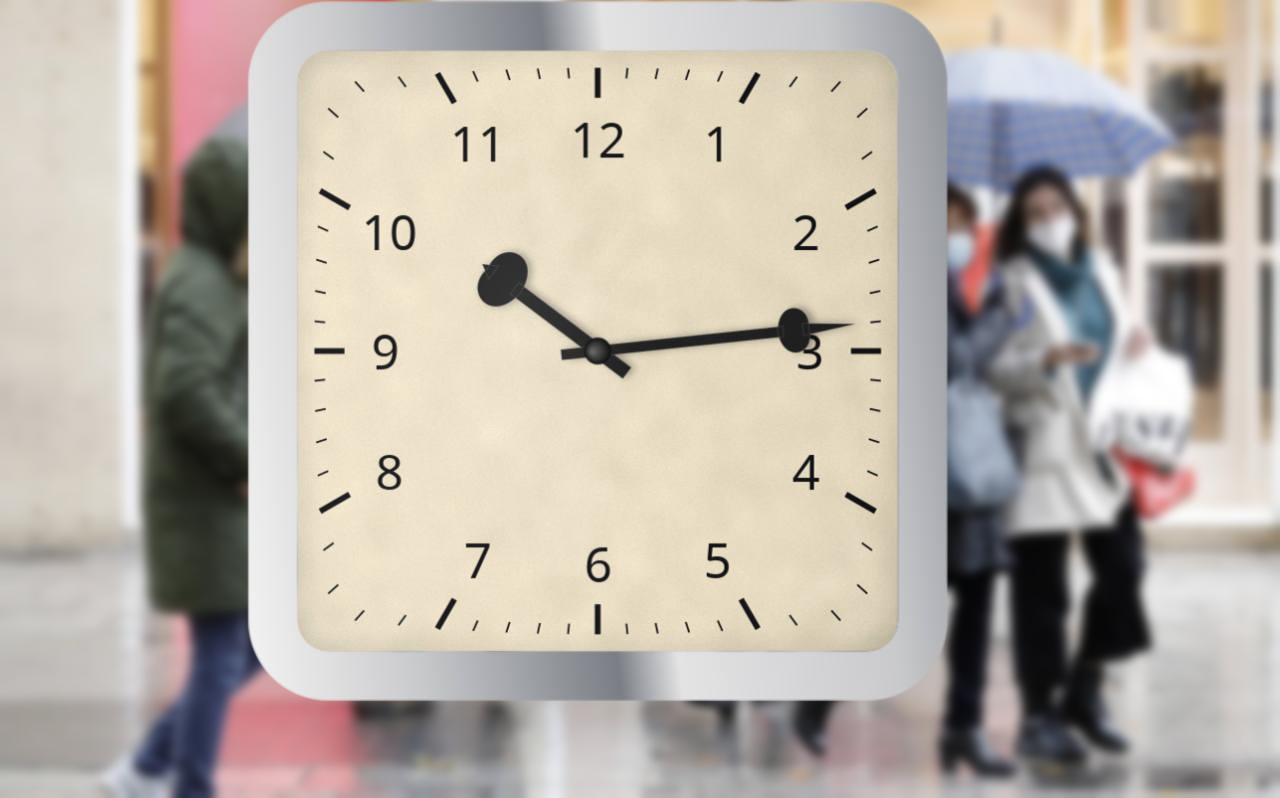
10.14
